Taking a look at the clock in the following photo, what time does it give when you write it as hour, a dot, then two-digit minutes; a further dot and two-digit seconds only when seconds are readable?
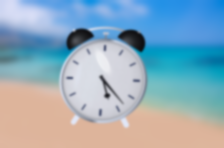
5.23
